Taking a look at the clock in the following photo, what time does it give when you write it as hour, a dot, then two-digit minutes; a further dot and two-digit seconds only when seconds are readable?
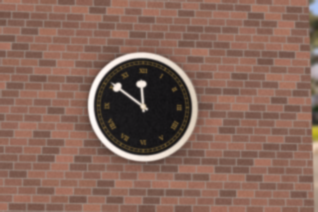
11.51
